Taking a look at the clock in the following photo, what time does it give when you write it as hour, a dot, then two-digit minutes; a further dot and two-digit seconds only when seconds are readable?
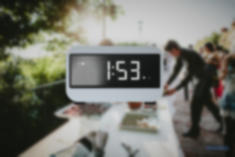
1.53
